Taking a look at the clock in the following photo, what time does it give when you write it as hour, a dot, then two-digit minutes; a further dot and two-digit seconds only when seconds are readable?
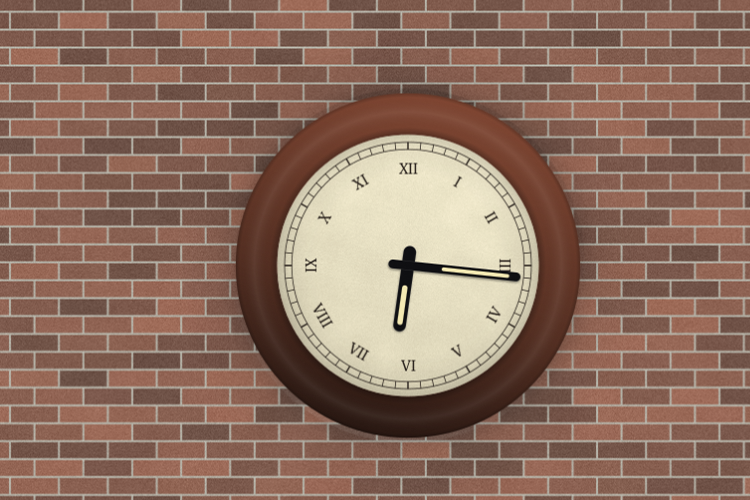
6.16
